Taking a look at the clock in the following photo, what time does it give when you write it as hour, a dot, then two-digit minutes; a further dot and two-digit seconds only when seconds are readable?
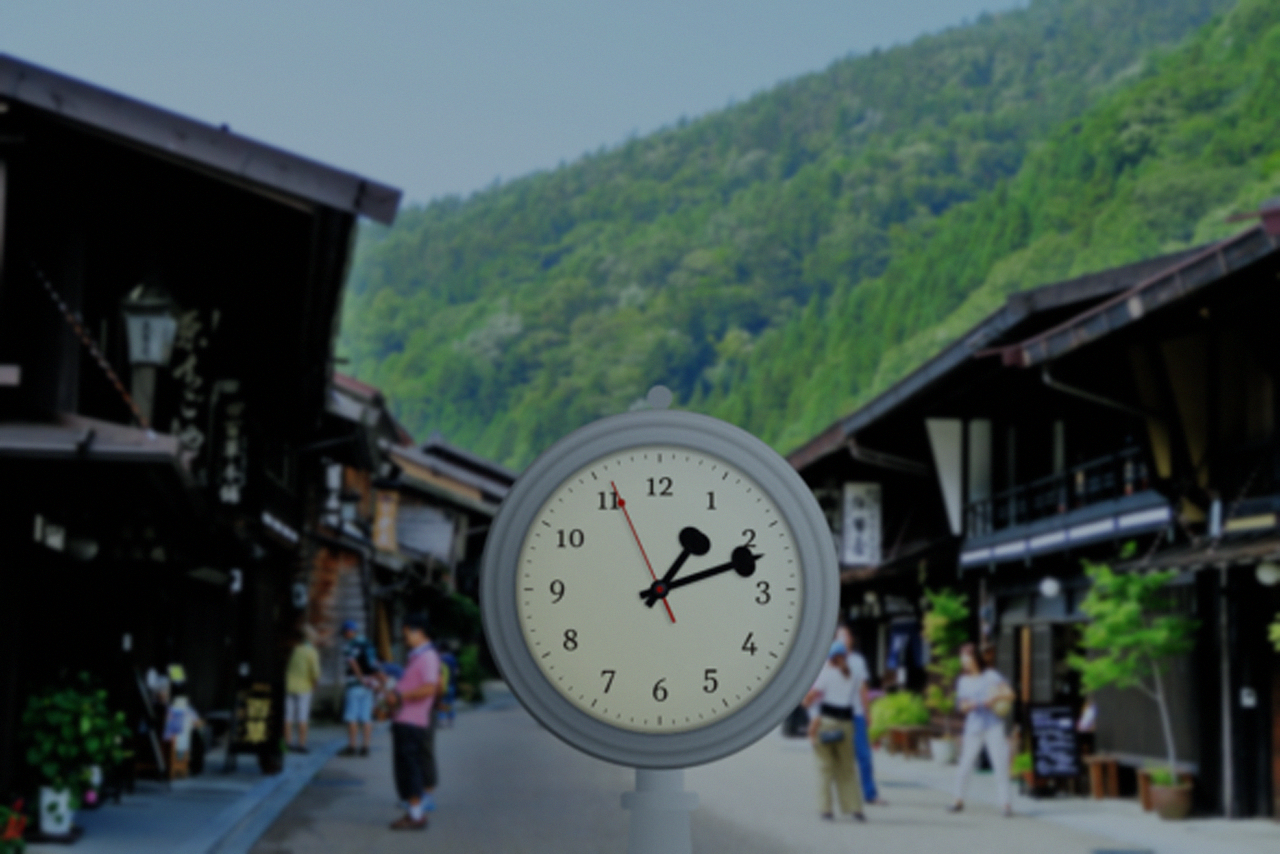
1.11.56
